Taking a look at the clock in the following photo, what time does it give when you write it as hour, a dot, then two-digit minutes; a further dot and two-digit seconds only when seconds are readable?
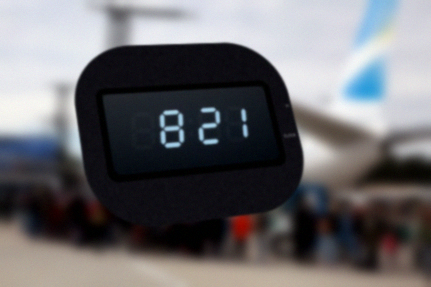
8.21
